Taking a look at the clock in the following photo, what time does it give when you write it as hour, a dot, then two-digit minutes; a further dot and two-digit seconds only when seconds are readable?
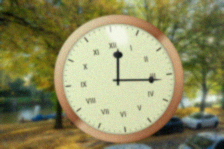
12.16
